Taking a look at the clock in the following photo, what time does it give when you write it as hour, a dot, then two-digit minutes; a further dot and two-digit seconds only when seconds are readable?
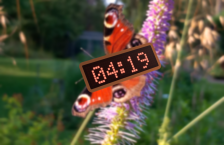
4.19
